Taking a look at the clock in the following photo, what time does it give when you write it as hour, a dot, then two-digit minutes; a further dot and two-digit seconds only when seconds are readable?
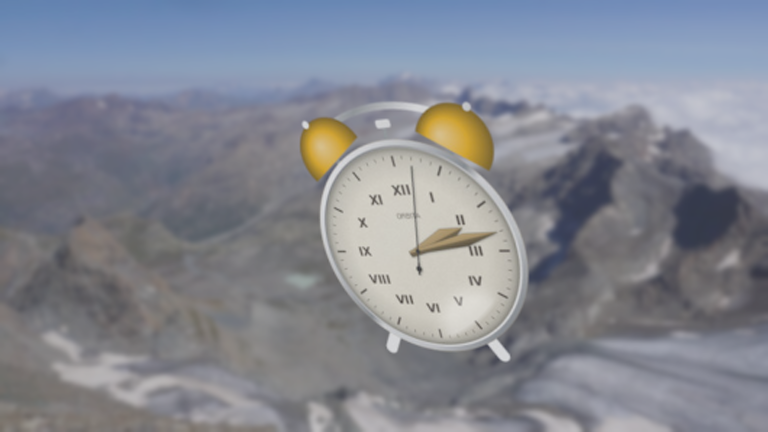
2.13.02
